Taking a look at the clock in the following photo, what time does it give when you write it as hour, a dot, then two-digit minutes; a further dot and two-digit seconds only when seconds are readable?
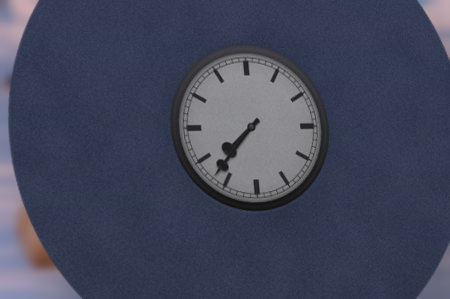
7.37
